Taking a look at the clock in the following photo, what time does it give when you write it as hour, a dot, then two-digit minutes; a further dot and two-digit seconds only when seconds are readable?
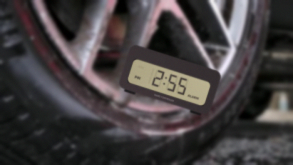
2.55
